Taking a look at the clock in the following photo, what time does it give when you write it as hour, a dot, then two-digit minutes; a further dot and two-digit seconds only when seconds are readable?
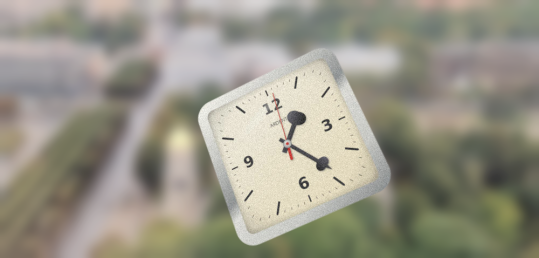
1.24.01
